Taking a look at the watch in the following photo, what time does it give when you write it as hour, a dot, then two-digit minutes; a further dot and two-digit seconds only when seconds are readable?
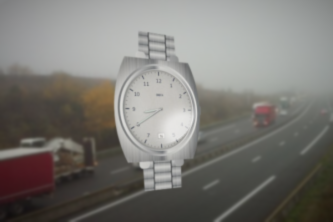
8.40
